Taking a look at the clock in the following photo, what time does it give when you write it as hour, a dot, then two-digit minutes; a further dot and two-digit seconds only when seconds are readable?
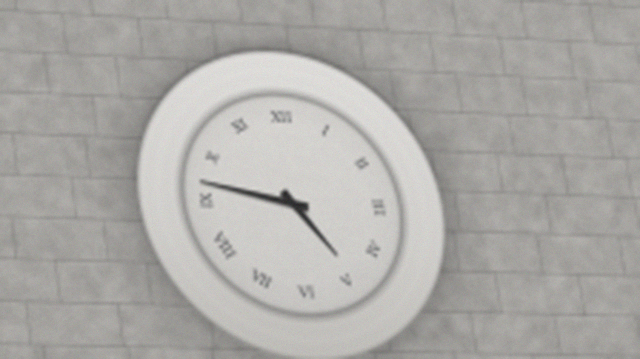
4.47
